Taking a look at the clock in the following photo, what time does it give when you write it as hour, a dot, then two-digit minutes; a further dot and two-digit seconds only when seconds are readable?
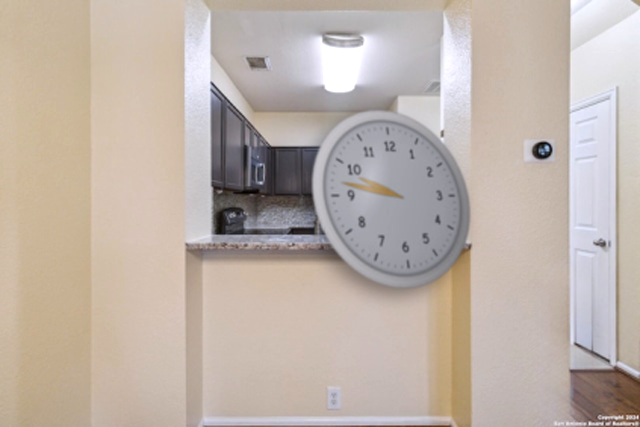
9.47
